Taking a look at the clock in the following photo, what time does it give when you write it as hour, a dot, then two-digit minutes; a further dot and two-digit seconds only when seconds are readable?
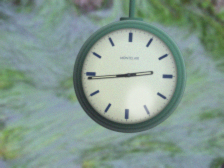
2.44
